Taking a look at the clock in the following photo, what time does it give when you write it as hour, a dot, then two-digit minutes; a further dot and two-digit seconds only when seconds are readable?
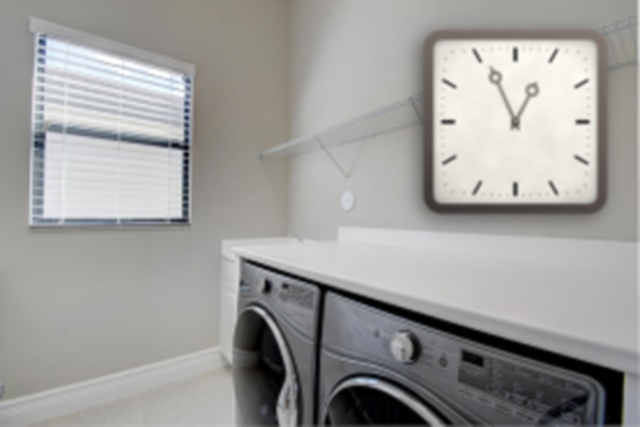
12.56
